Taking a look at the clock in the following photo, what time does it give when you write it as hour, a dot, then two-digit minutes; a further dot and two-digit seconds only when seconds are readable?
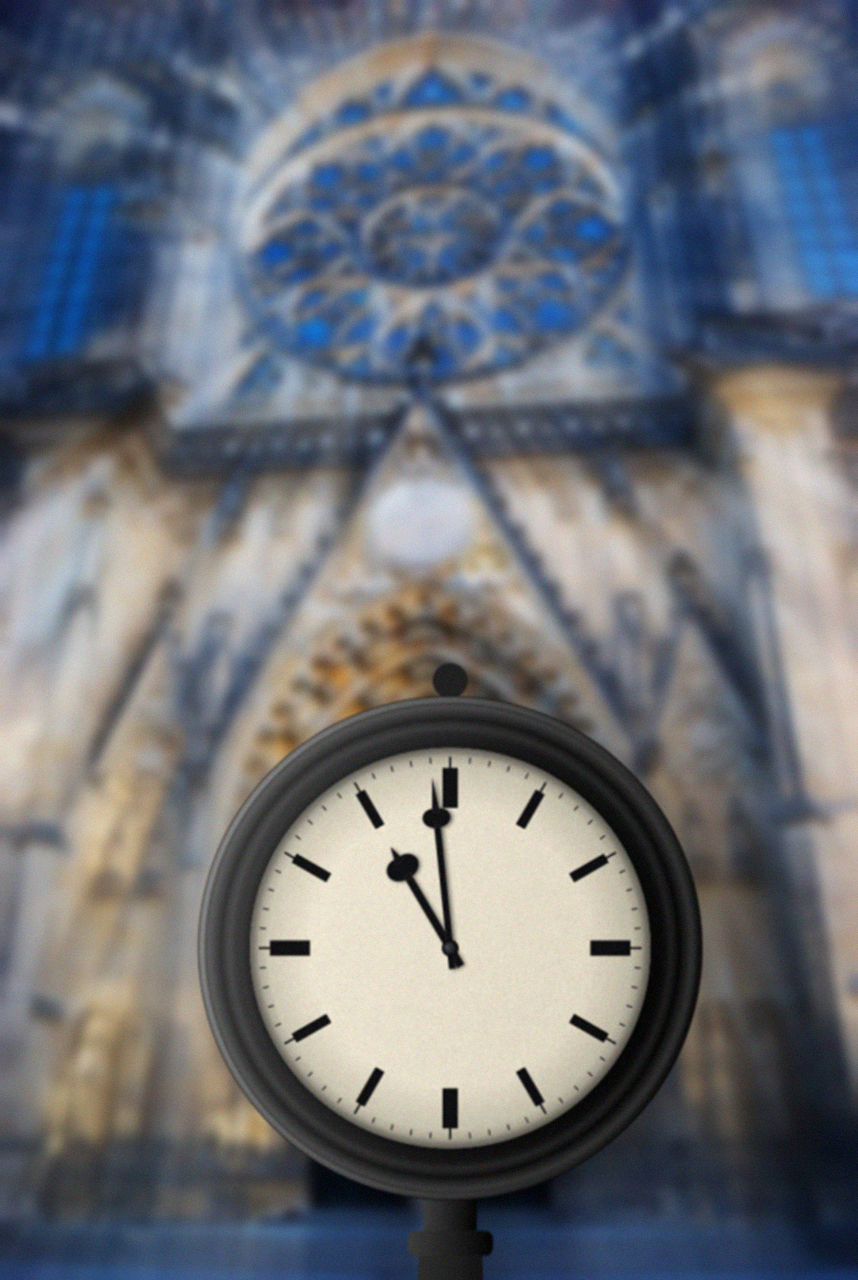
10.59
